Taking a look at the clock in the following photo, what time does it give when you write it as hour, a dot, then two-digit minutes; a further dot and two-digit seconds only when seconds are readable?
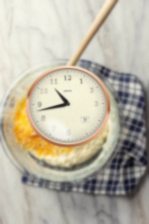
10.43
